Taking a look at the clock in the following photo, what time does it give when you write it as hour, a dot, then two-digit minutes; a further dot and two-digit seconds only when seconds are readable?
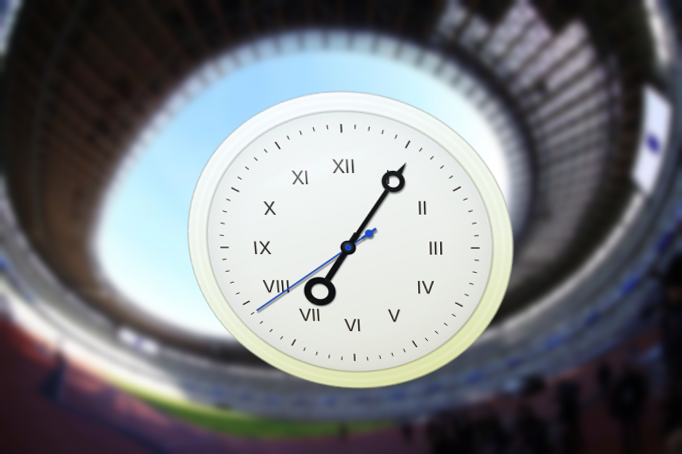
7.05.39
